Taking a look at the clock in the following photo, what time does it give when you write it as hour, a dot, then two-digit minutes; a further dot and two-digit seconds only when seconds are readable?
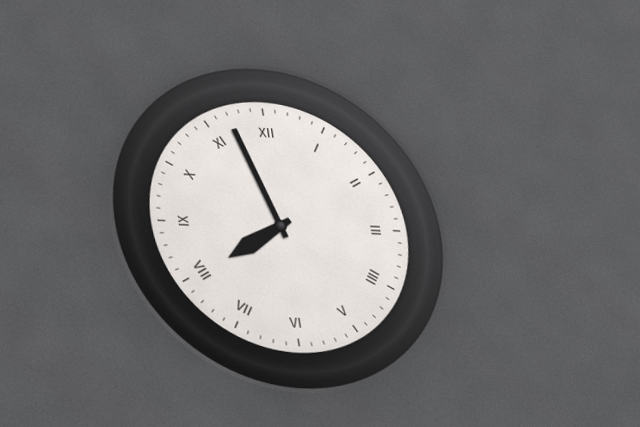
7.57
